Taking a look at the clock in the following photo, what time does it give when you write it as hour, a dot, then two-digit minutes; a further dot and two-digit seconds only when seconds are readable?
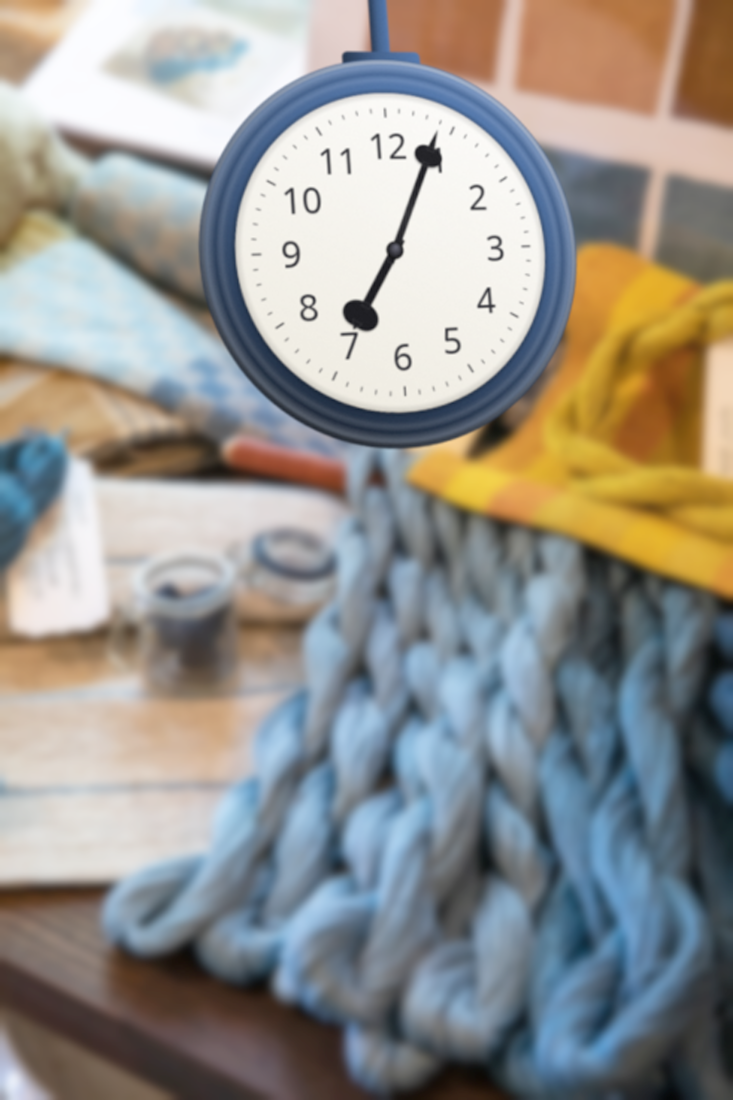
7.04
